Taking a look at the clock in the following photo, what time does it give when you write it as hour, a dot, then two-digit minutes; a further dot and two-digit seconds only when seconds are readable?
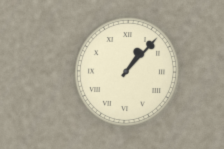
1.07
